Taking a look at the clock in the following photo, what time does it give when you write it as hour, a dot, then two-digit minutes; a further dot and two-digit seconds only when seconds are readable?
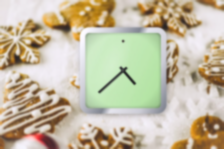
4.38
